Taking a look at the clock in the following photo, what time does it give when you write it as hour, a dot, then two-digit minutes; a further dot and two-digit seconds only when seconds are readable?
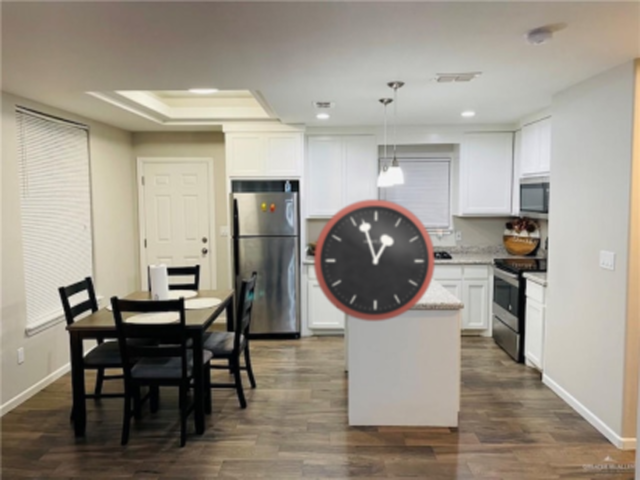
12.57
